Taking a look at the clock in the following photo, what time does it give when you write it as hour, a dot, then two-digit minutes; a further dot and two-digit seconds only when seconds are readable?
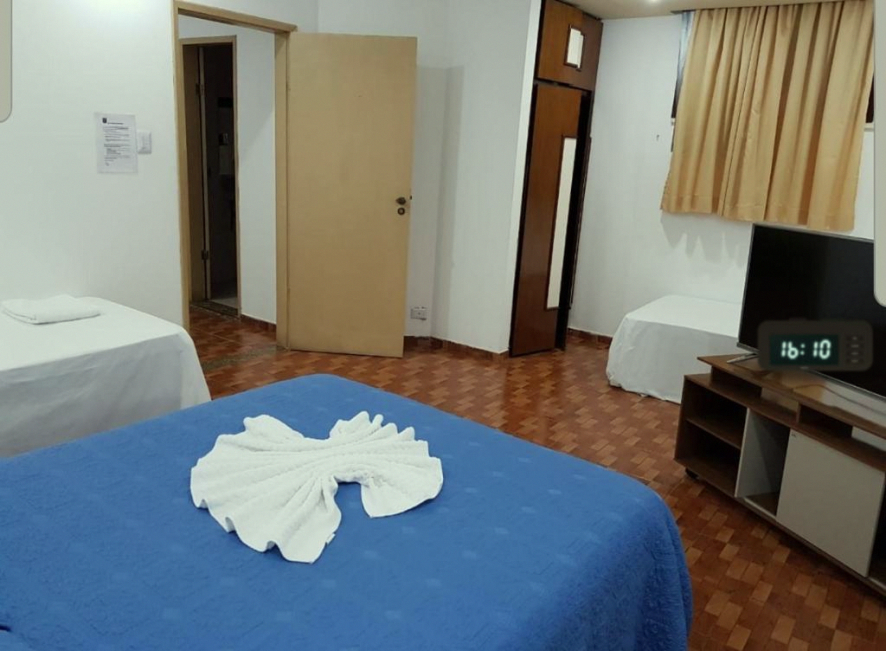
16.10
